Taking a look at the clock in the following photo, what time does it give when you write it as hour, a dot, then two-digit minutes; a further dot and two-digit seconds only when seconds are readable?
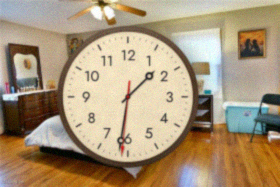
1.31.31
